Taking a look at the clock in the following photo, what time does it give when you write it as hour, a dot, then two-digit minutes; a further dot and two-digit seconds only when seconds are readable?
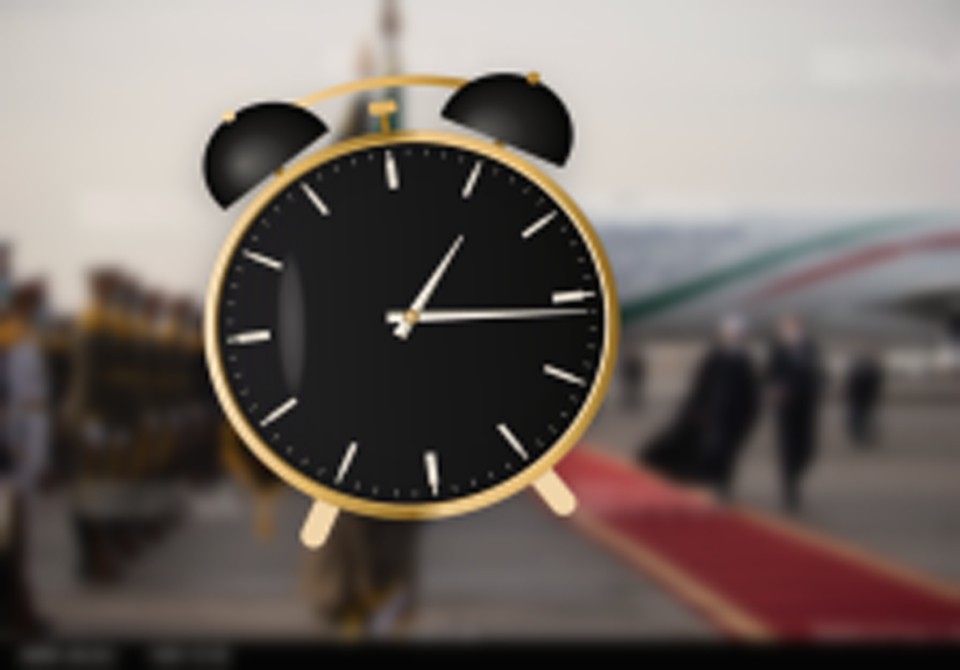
1.16
